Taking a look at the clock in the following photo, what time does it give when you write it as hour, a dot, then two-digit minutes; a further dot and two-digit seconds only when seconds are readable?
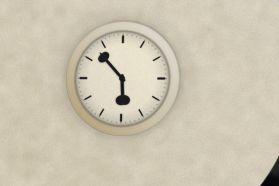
5.53
